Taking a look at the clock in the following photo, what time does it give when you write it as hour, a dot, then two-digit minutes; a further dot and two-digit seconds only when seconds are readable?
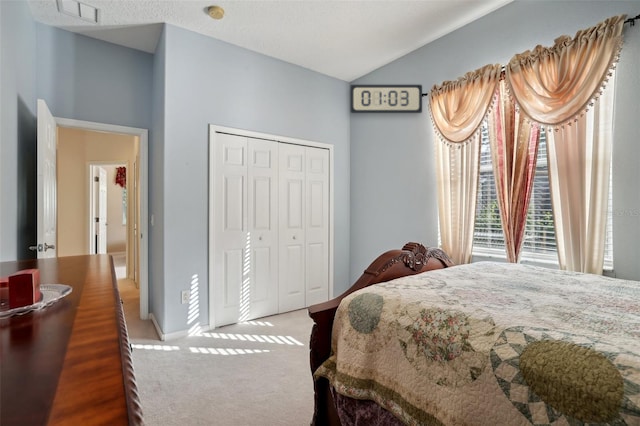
1.03
